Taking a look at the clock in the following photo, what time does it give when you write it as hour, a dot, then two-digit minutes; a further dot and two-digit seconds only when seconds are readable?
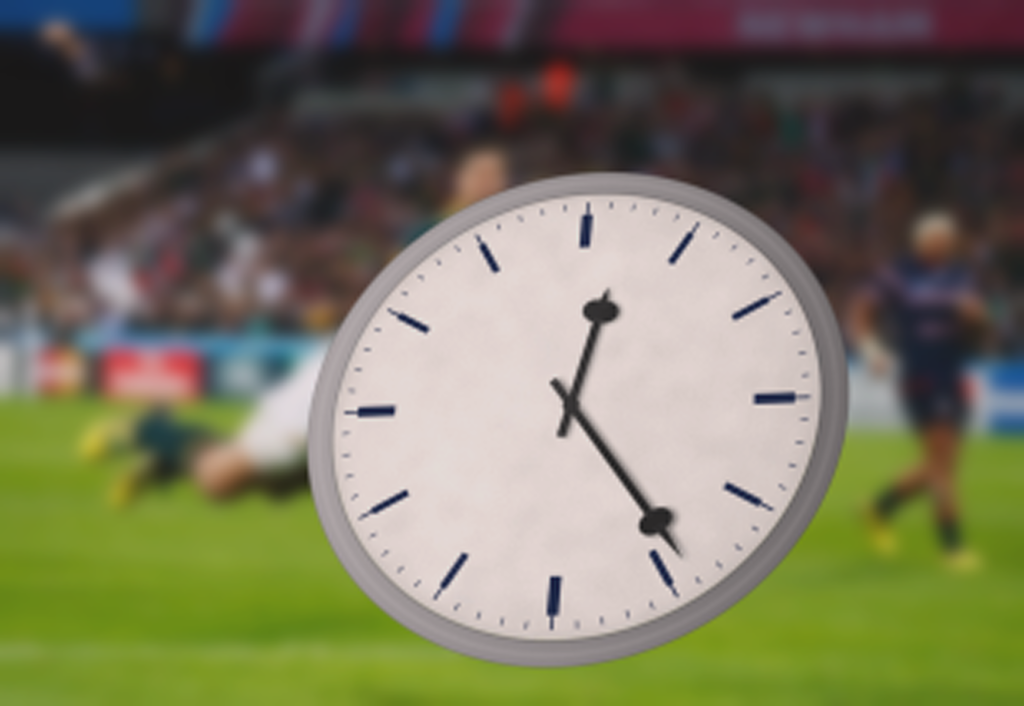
12.24
